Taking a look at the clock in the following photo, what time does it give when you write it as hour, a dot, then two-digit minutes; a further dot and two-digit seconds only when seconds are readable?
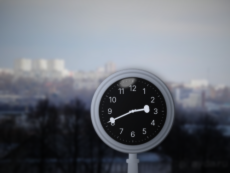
2.41
